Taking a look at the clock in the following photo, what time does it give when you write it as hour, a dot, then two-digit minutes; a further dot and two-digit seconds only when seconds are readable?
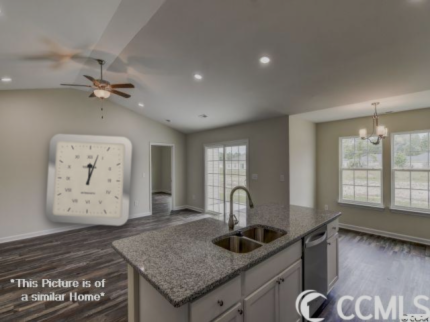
12.03
